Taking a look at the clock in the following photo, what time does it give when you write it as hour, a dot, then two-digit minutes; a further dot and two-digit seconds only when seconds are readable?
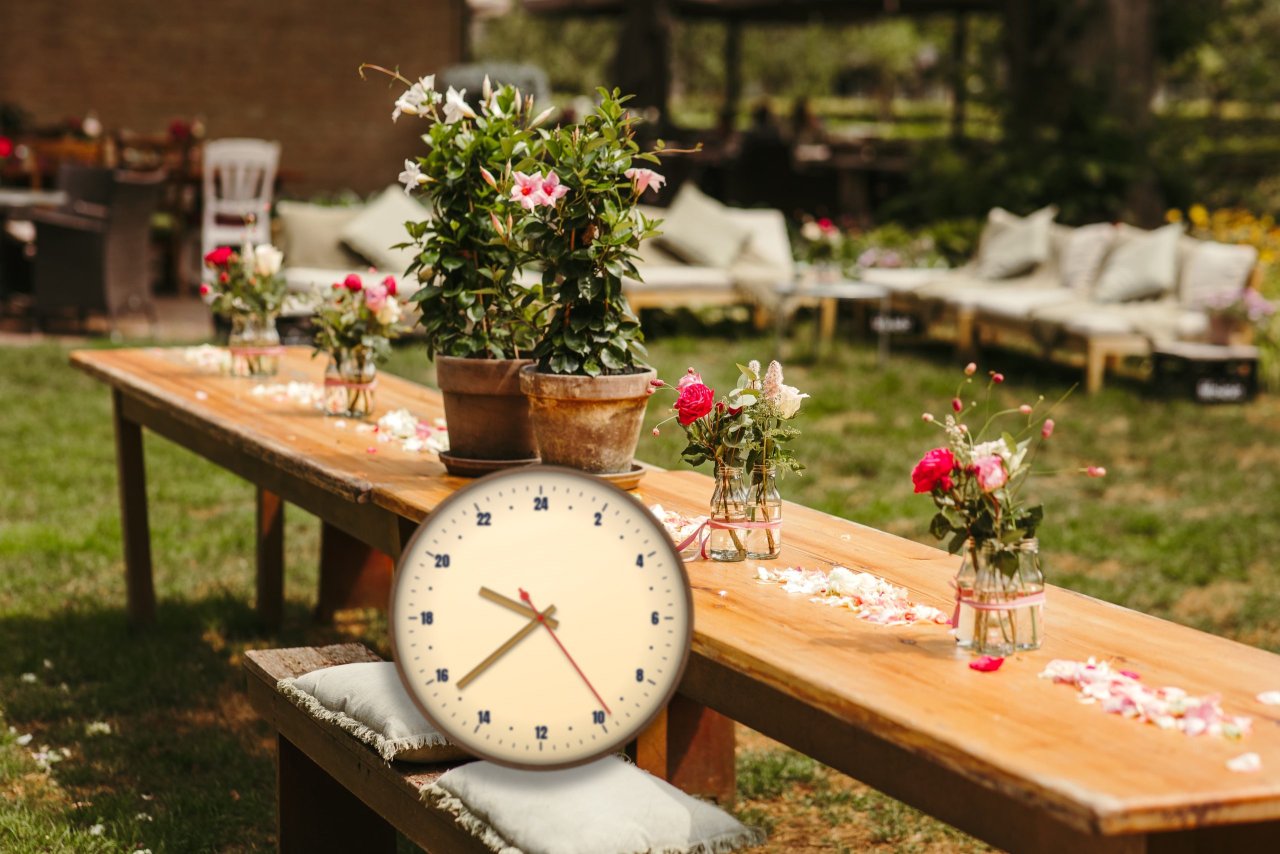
19.38.24
